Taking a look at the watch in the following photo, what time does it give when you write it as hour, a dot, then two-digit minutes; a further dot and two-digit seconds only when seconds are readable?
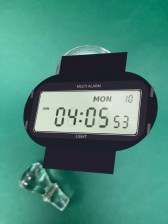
4.05.53
